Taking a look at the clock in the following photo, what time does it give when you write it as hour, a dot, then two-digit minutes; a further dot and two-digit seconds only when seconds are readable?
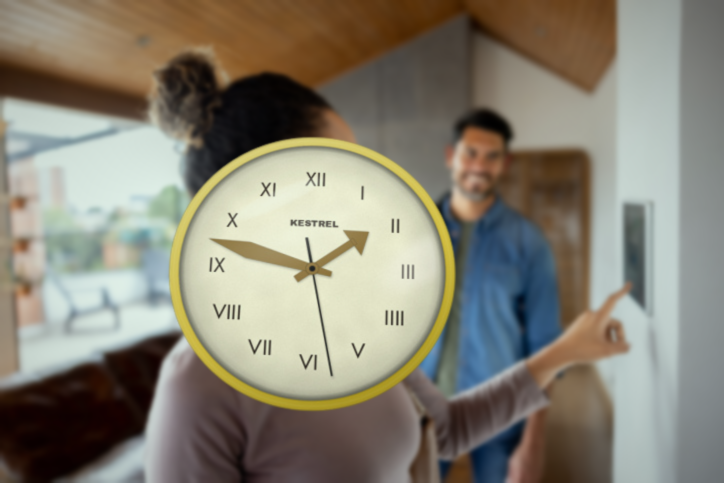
1.47.28
